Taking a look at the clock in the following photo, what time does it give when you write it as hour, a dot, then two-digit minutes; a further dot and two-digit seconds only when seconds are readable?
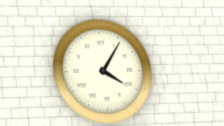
4.06
